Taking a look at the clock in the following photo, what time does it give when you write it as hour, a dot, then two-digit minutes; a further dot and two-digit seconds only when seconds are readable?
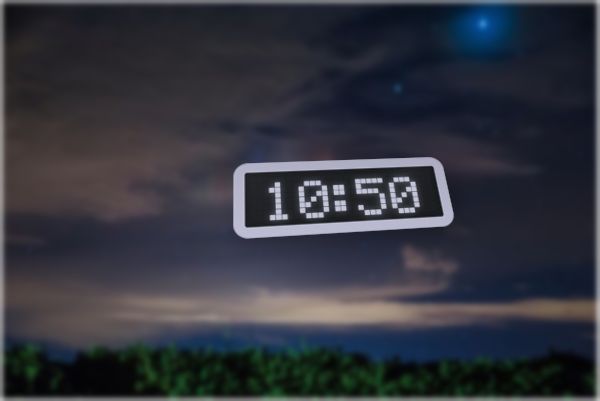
10.50
